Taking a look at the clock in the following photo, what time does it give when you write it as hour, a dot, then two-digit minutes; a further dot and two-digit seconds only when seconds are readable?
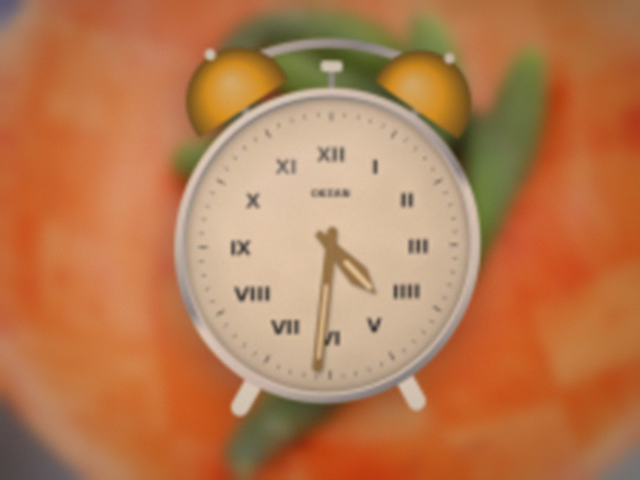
4.31
